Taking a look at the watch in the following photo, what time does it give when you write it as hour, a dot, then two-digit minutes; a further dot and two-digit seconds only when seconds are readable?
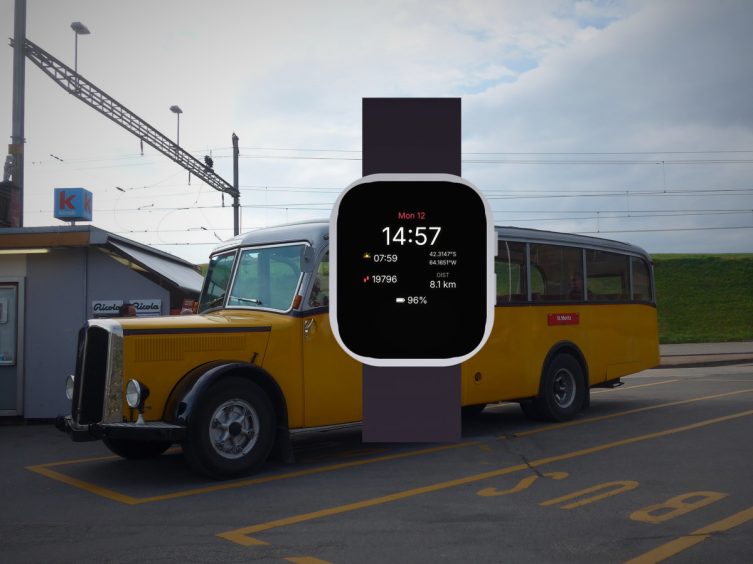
14.57
